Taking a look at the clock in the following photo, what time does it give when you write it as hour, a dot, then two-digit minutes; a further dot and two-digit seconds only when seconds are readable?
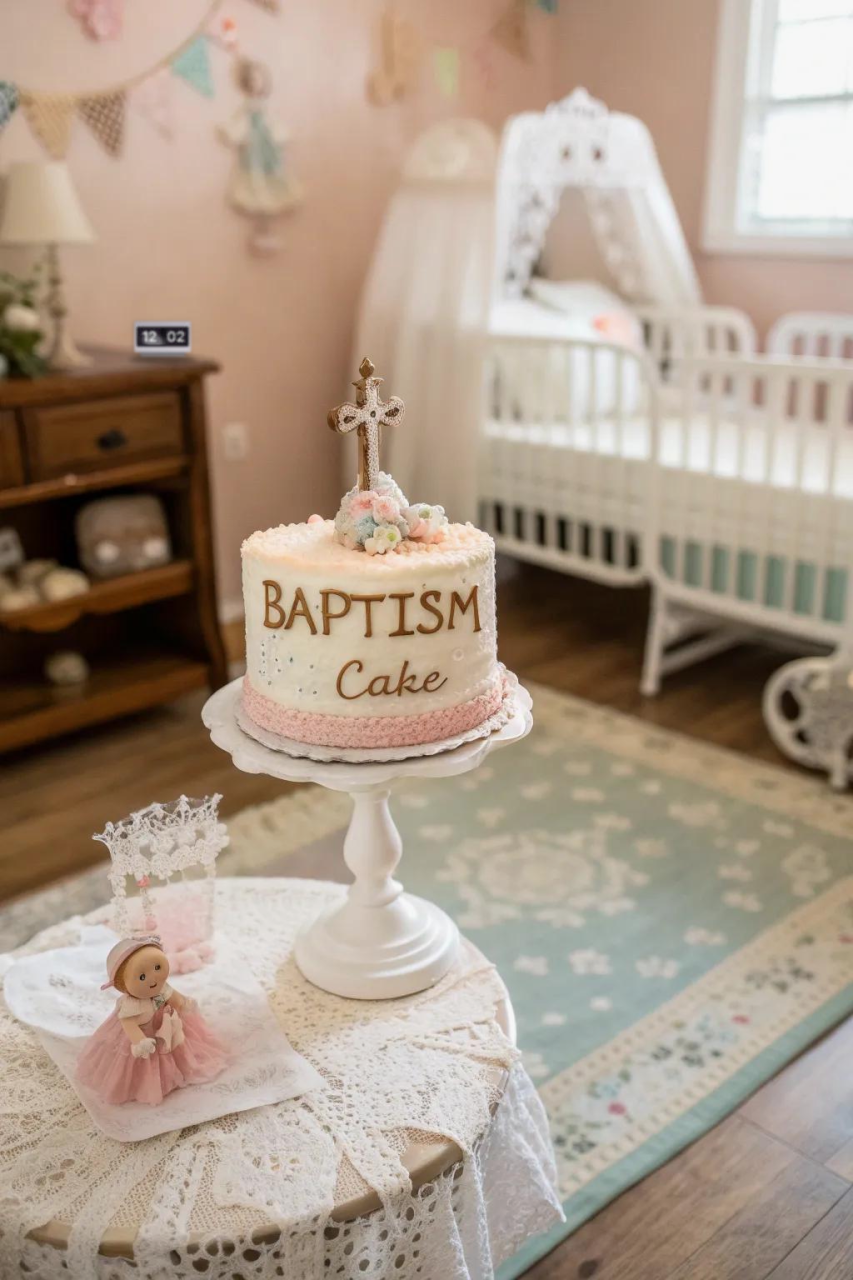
12.02
